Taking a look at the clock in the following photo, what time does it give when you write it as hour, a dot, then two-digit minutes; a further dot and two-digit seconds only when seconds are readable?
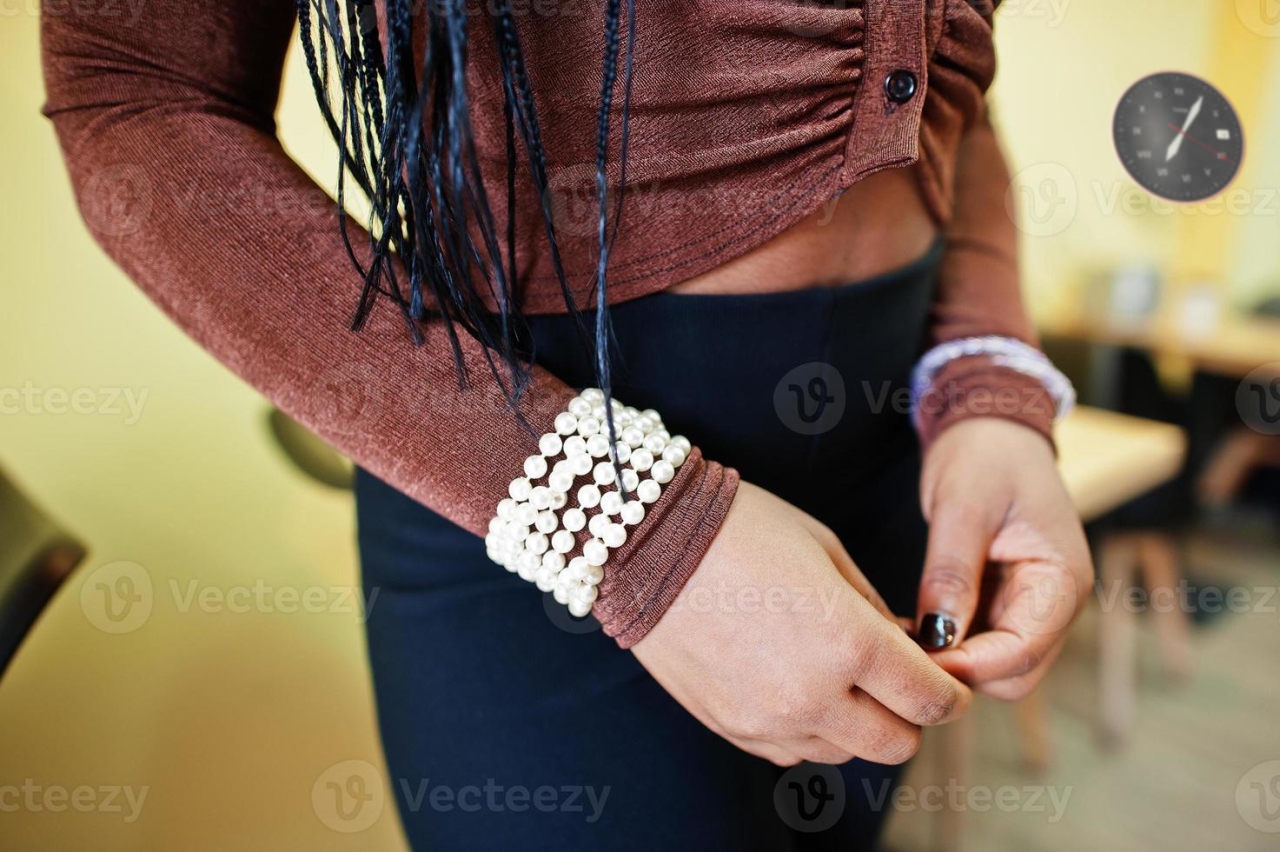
7.05.20
